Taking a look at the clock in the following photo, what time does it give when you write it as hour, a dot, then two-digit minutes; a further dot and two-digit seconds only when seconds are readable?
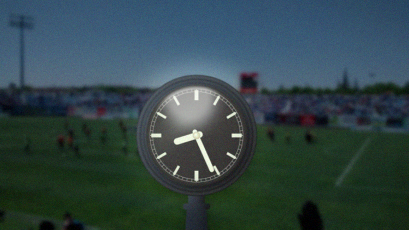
8.26
